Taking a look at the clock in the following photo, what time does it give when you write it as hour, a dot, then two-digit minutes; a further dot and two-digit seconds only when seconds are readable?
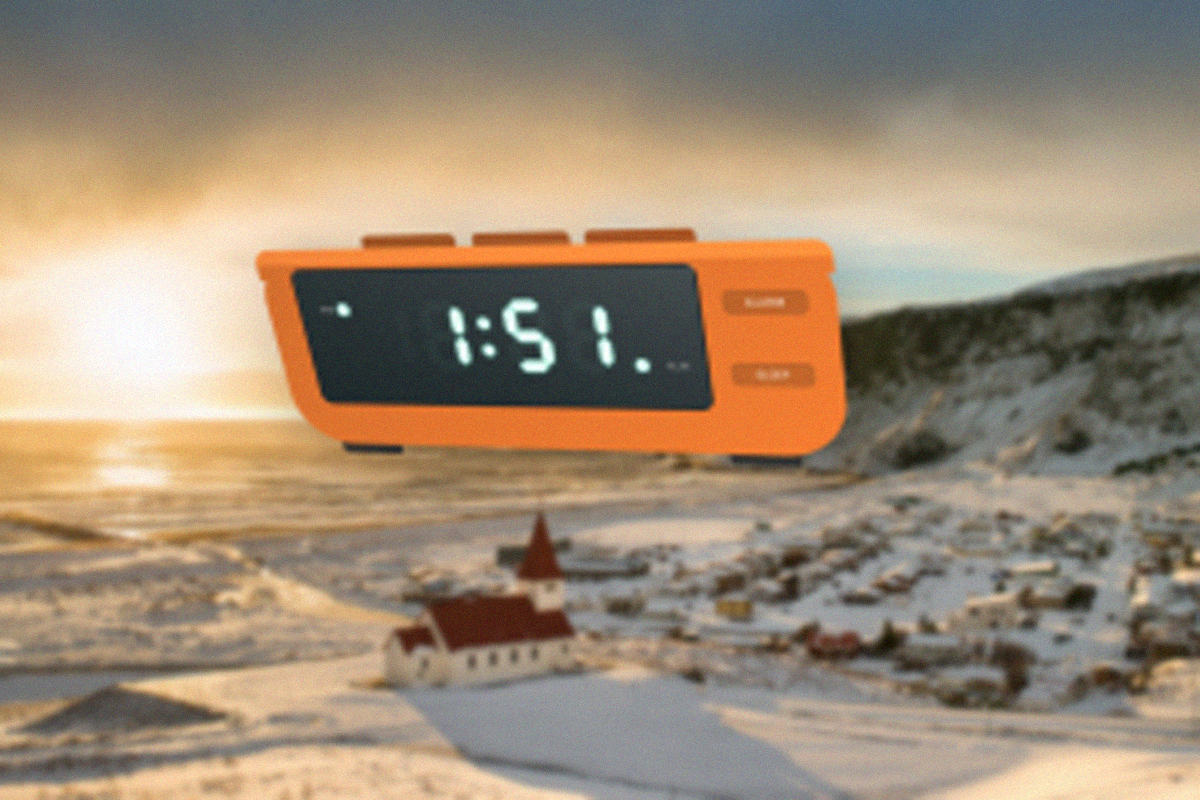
1.51
